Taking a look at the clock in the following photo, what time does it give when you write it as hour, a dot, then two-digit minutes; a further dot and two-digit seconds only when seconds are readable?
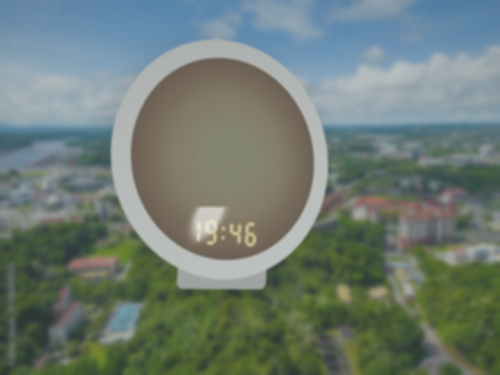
19.46
